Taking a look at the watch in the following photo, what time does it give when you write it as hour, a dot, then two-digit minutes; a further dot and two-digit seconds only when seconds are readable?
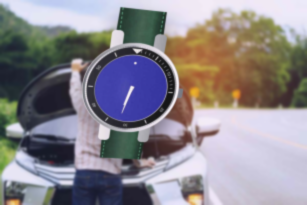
6.32
